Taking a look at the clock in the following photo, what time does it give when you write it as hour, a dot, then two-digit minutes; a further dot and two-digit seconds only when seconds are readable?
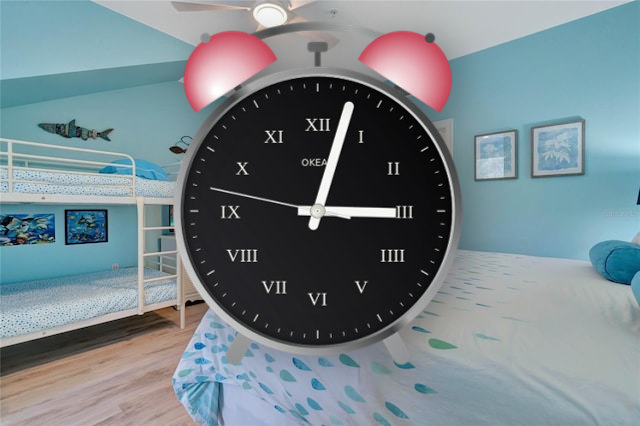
3.02.47
